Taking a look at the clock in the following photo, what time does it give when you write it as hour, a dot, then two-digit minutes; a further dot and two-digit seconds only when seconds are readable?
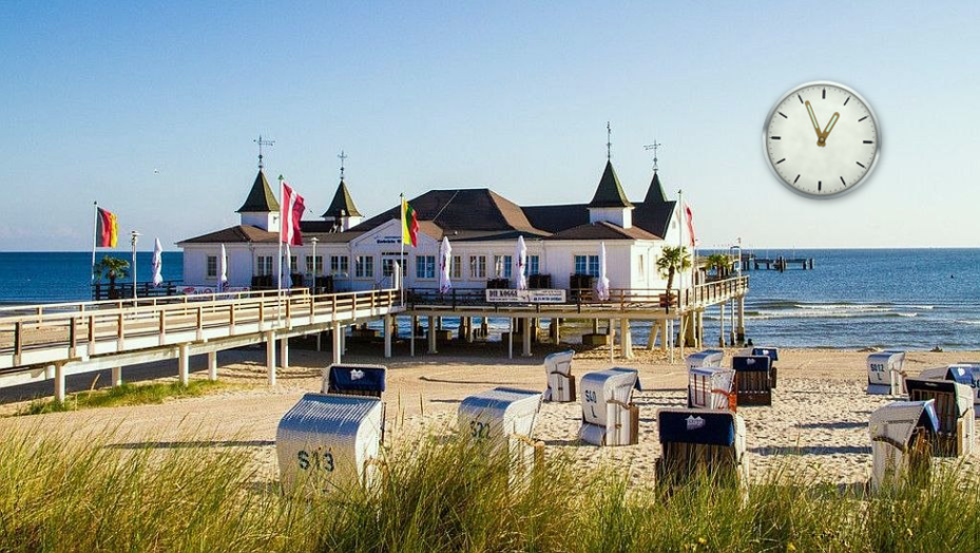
12.56
